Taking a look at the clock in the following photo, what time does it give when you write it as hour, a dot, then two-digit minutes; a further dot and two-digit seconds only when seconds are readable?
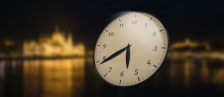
5.39
